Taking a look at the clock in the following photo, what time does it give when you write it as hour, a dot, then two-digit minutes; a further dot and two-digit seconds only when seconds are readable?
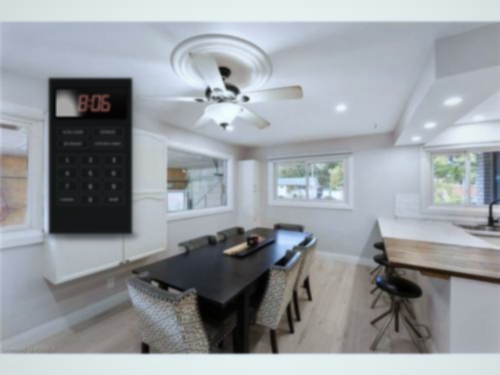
8.06
